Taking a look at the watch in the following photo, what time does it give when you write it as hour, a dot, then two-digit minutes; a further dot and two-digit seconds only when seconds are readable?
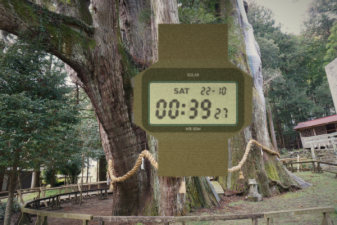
0.39.27
